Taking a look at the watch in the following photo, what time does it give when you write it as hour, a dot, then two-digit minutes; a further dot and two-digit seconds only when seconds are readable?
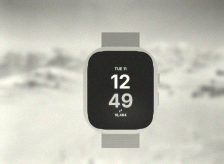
12.49
